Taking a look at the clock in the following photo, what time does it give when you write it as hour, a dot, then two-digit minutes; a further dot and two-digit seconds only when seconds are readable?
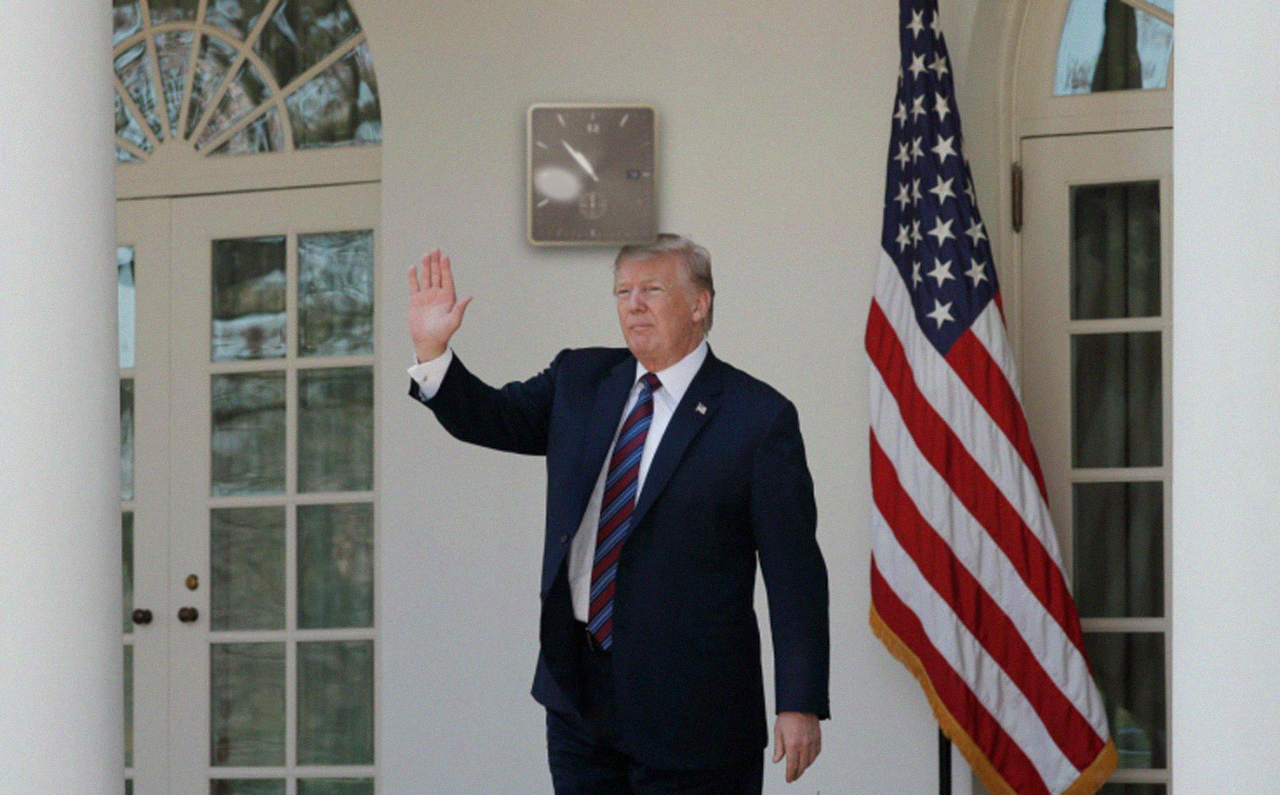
10.53
